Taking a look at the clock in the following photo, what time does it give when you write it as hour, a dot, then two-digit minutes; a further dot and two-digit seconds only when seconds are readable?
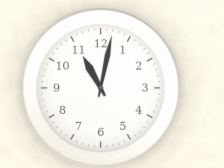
11.02
